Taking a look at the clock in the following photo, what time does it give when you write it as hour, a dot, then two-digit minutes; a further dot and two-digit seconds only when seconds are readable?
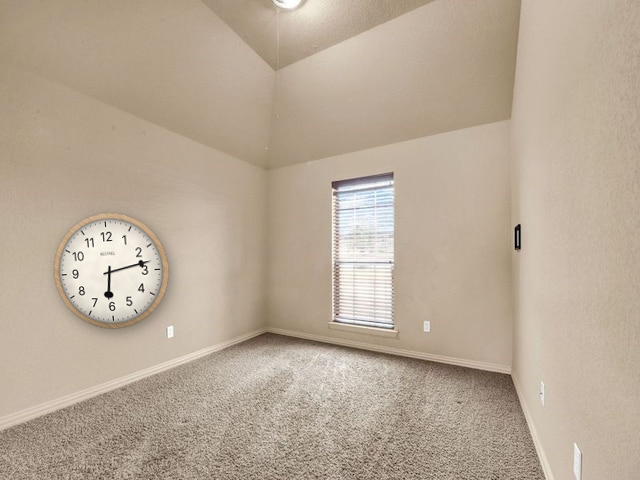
6.13
